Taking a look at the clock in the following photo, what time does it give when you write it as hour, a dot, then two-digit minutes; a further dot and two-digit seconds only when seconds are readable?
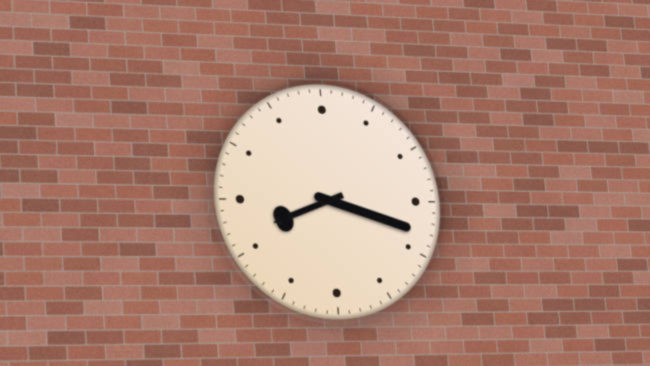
8.18
